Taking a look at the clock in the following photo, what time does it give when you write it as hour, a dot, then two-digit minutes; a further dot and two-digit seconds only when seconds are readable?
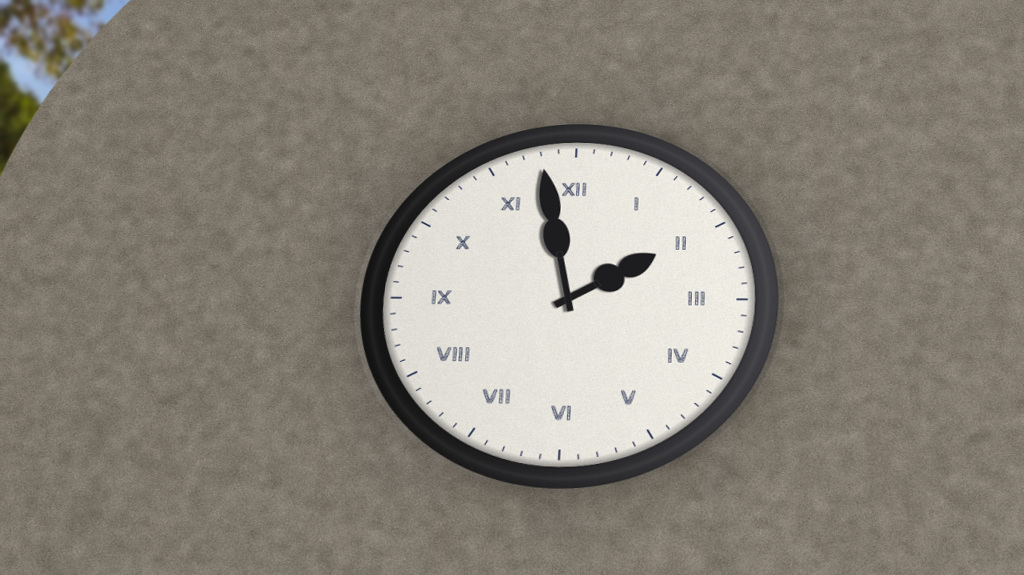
1.58
